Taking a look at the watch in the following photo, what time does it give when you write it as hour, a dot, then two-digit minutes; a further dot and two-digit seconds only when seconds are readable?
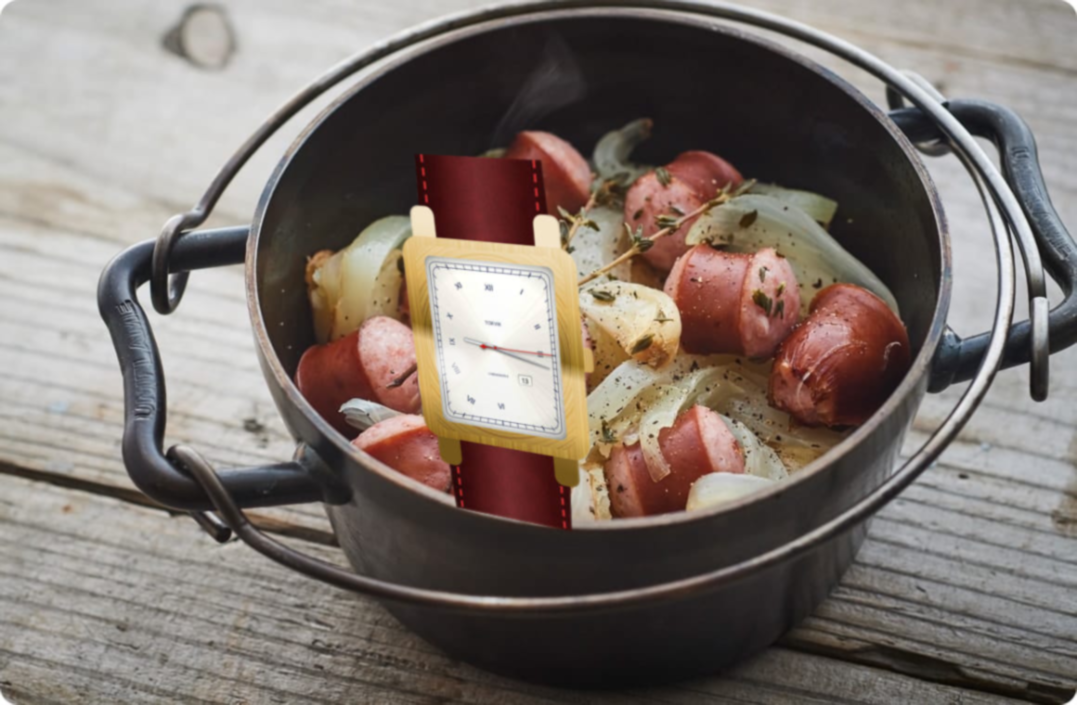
9.17.15
